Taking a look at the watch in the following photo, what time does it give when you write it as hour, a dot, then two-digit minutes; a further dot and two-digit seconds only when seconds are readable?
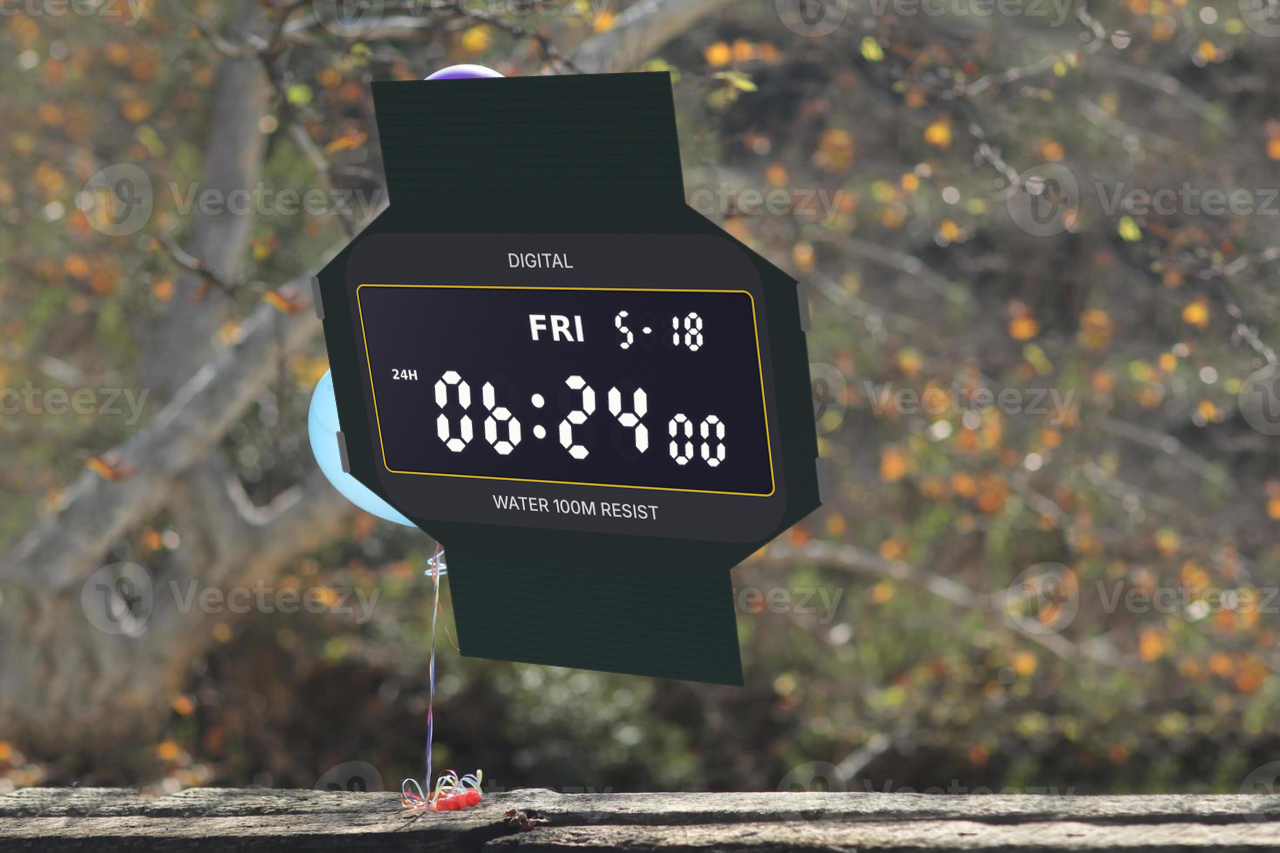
6.24.00
